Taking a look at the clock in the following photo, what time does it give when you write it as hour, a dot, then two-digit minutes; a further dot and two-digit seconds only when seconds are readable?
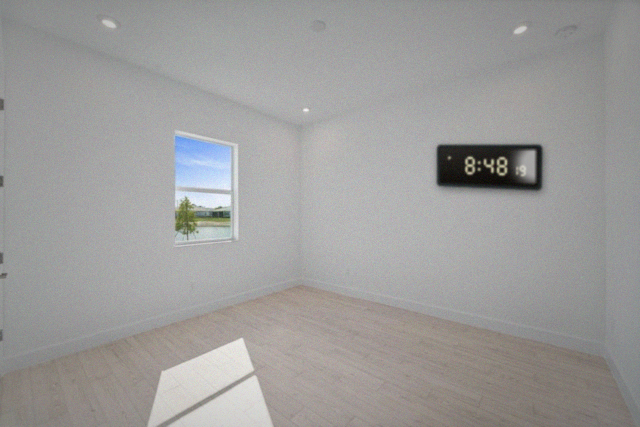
8.48
